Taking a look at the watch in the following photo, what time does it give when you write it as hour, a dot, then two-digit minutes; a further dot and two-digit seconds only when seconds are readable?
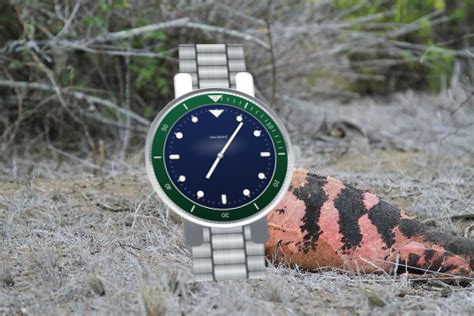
7.06
